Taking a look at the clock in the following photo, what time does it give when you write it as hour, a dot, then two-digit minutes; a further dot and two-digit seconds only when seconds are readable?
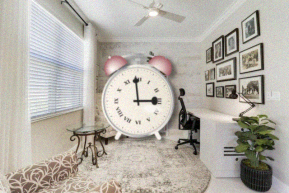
2.59
